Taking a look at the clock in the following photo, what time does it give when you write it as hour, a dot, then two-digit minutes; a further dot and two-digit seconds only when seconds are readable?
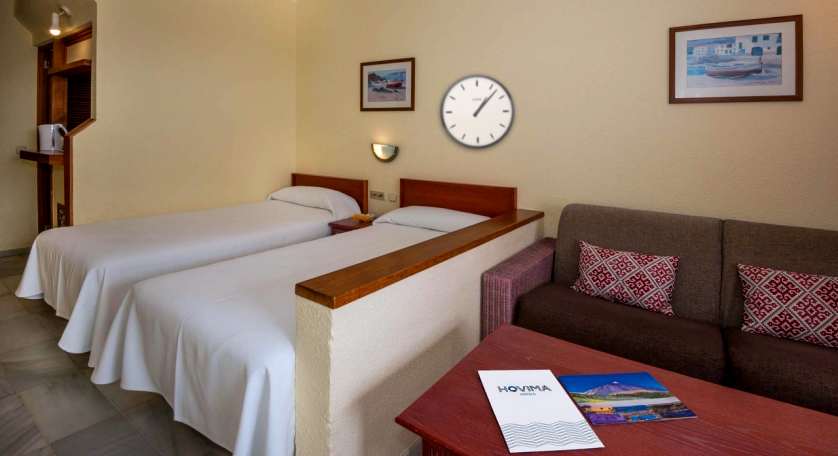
1.07
